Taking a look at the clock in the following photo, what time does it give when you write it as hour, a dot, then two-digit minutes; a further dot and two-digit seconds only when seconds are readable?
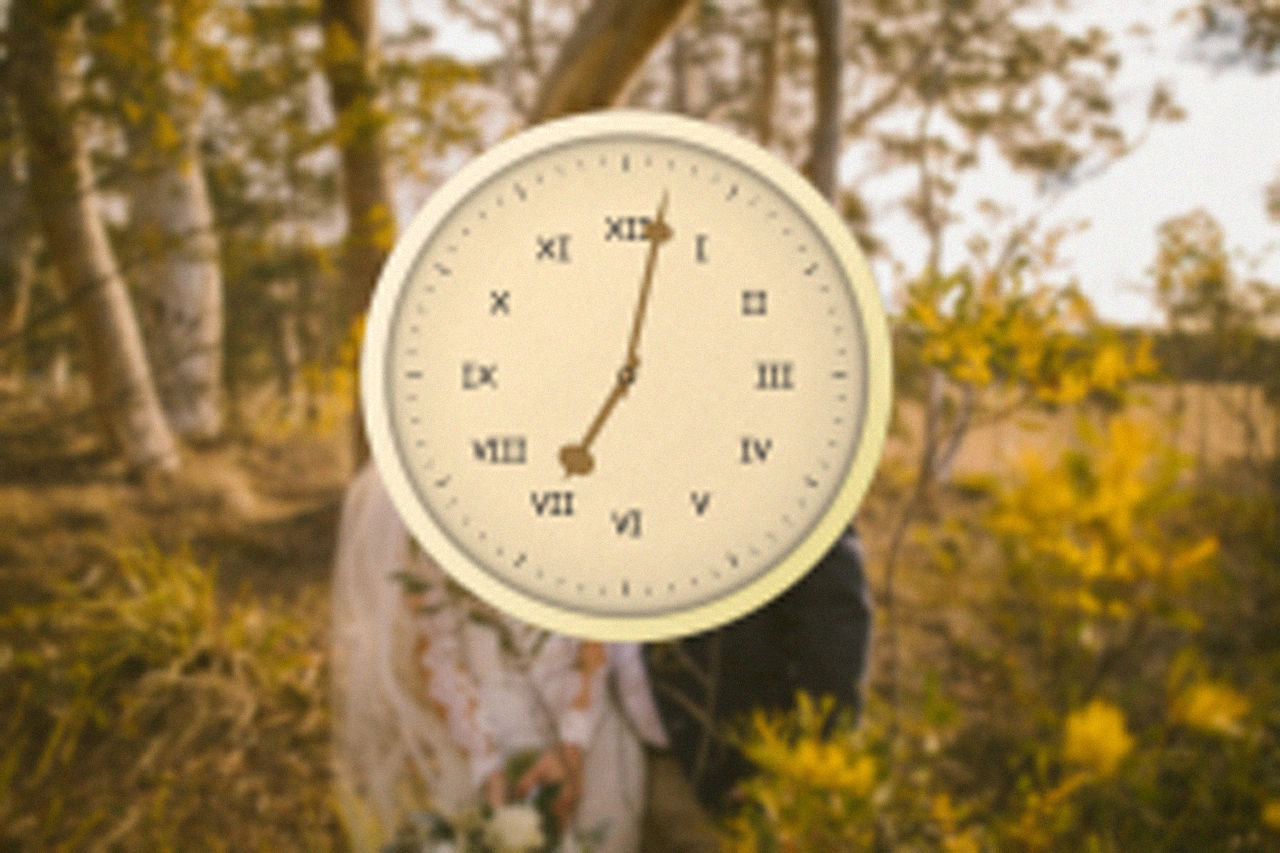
7.02
